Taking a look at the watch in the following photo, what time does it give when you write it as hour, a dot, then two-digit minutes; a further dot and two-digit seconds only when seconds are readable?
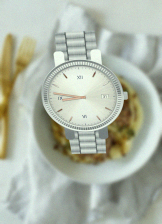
8.47
